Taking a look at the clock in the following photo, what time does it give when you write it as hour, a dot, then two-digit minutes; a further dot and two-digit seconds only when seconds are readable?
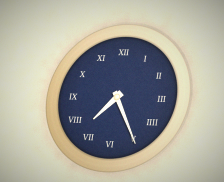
7.25
